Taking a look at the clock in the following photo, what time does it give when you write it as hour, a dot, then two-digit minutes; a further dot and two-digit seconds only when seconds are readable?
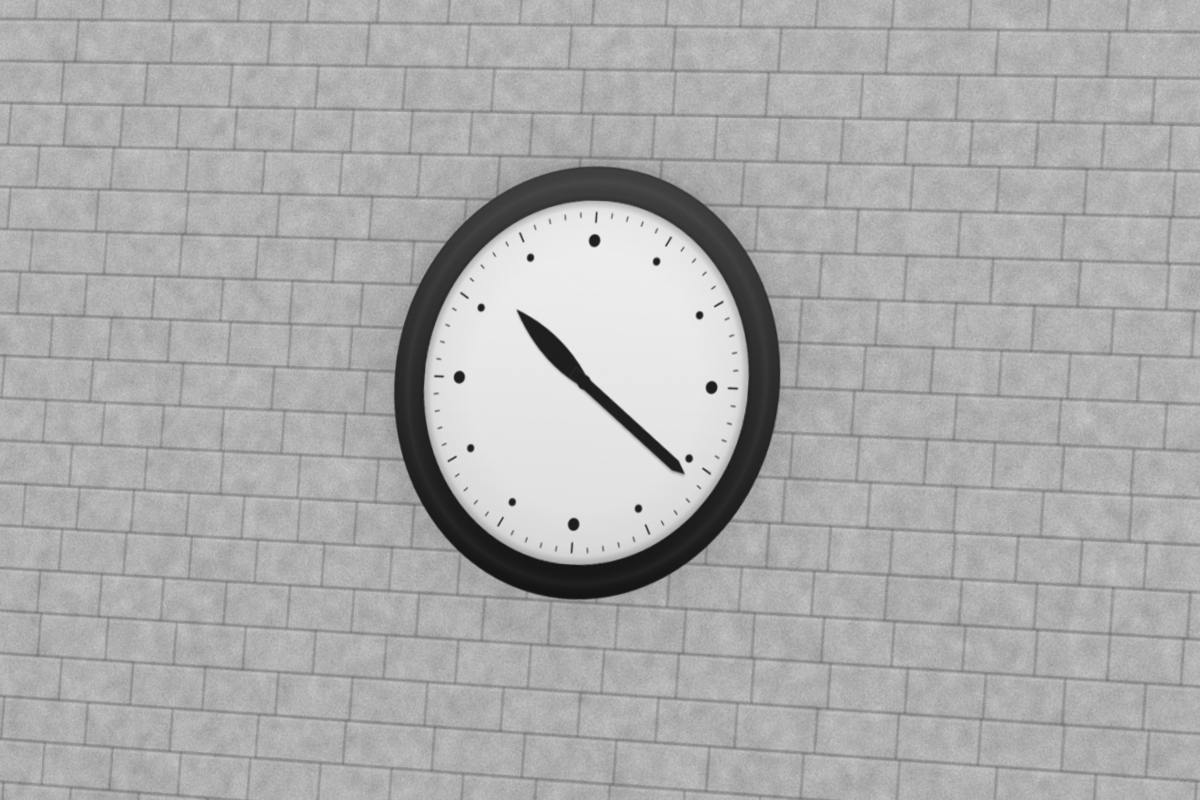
10.21
